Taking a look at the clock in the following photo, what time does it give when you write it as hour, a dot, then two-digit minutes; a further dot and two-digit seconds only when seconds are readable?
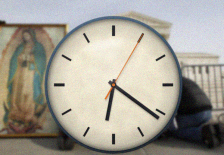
6.21.05
